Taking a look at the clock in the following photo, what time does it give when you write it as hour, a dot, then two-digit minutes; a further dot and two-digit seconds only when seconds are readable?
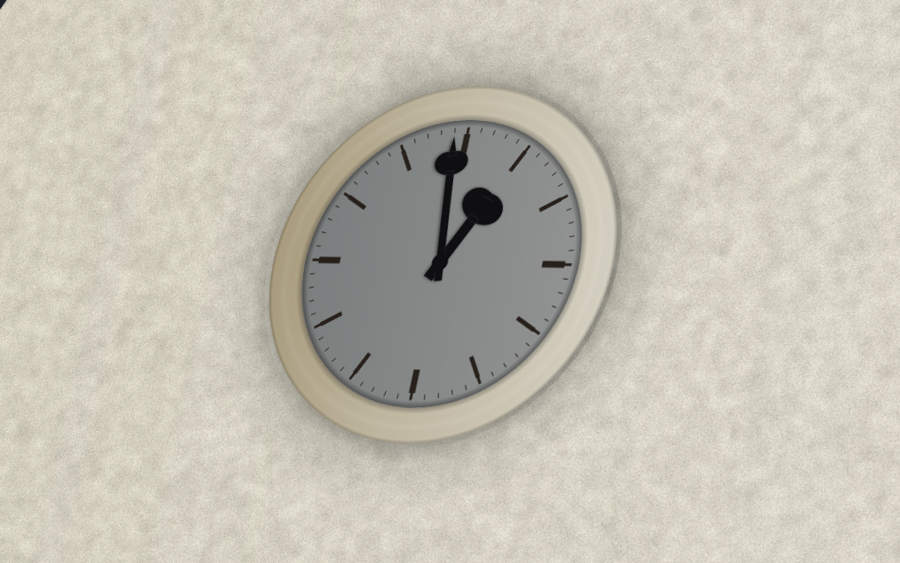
12.59
